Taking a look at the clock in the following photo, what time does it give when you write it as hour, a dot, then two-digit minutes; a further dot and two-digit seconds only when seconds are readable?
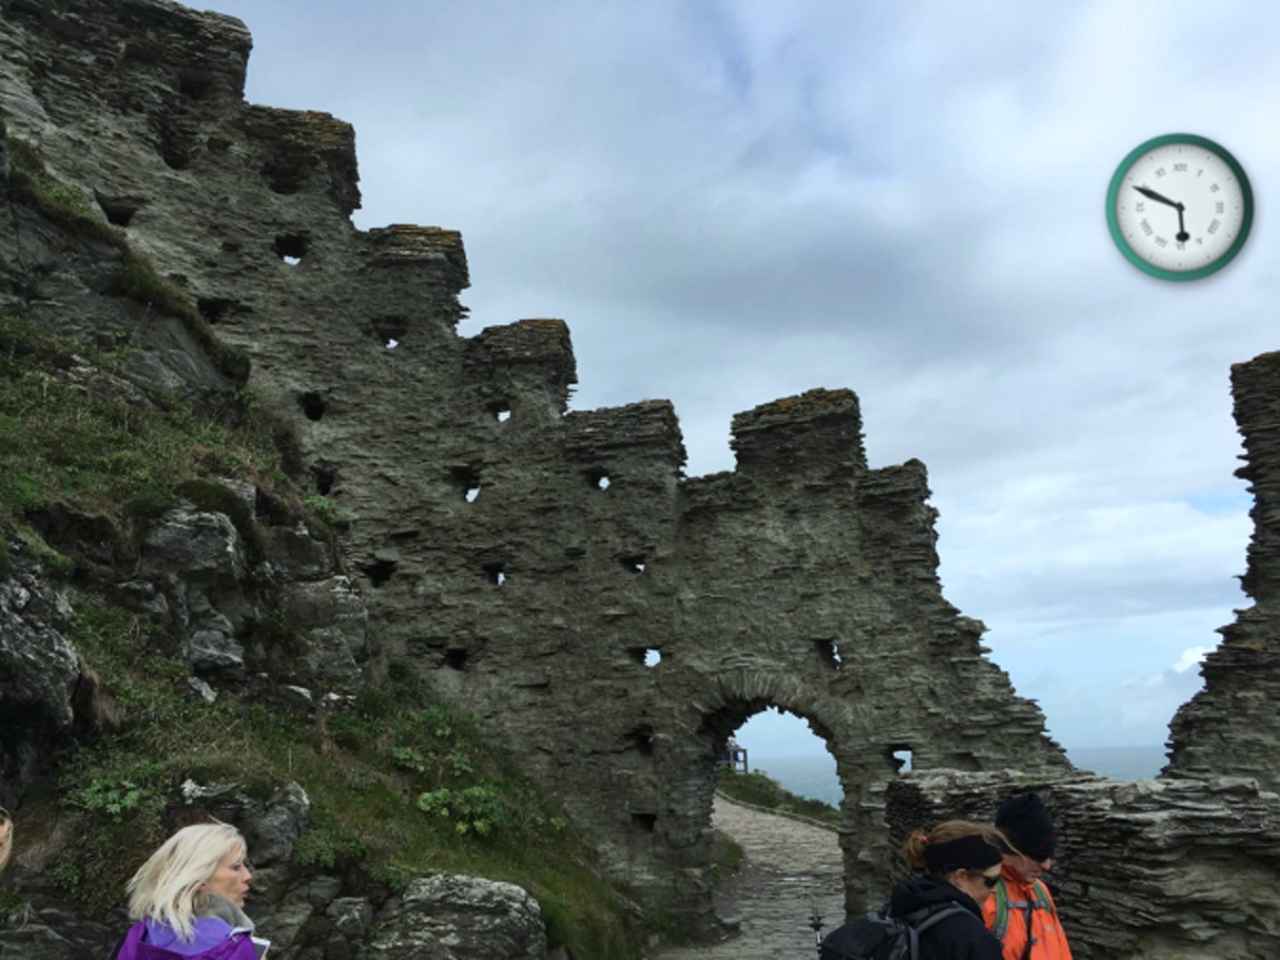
5.49
